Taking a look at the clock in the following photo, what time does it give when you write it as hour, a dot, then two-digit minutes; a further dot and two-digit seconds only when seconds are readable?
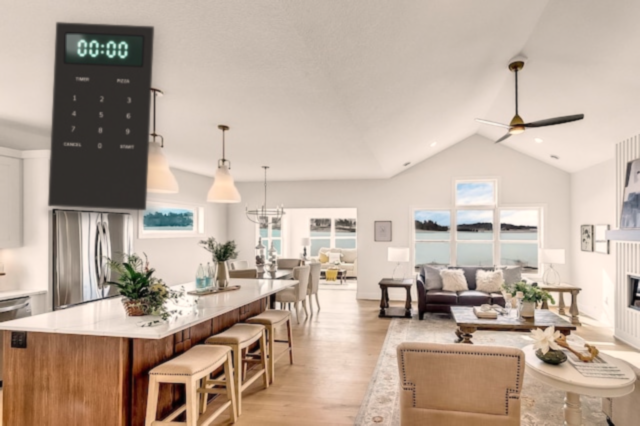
0.00
